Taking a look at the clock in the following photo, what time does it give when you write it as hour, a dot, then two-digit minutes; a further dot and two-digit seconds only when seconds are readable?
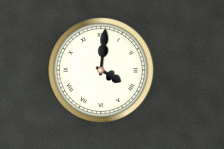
4.01
